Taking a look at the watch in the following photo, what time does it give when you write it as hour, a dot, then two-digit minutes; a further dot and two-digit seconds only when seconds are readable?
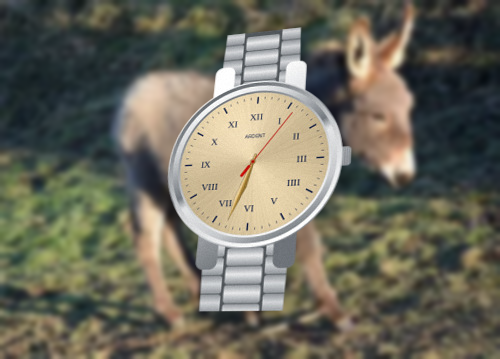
6.33.06
